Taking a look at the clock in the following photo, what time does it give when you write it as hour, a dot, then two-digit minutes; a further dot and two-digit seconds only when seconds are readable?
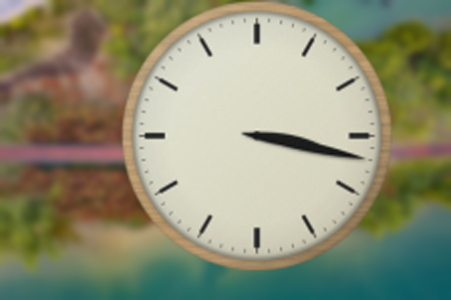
3.17
